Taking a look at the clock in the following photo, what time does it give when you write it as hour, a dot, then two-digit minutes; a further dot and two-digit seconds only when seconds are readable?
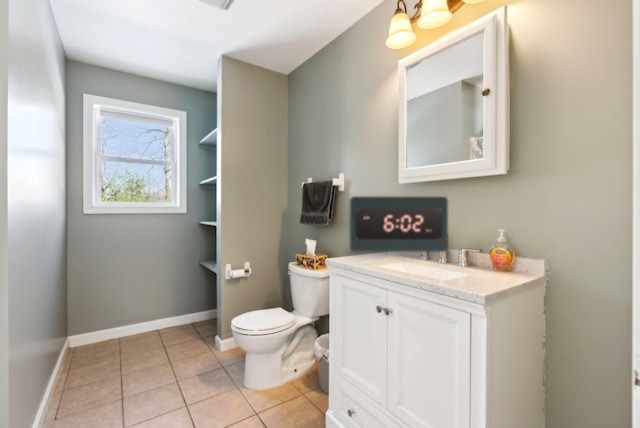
6.02
